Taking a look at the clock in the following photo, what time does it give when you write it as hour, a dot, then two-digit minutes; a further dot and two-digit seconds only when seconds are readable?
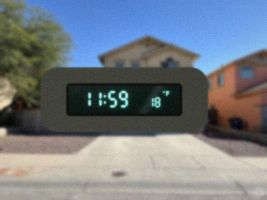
11.59
